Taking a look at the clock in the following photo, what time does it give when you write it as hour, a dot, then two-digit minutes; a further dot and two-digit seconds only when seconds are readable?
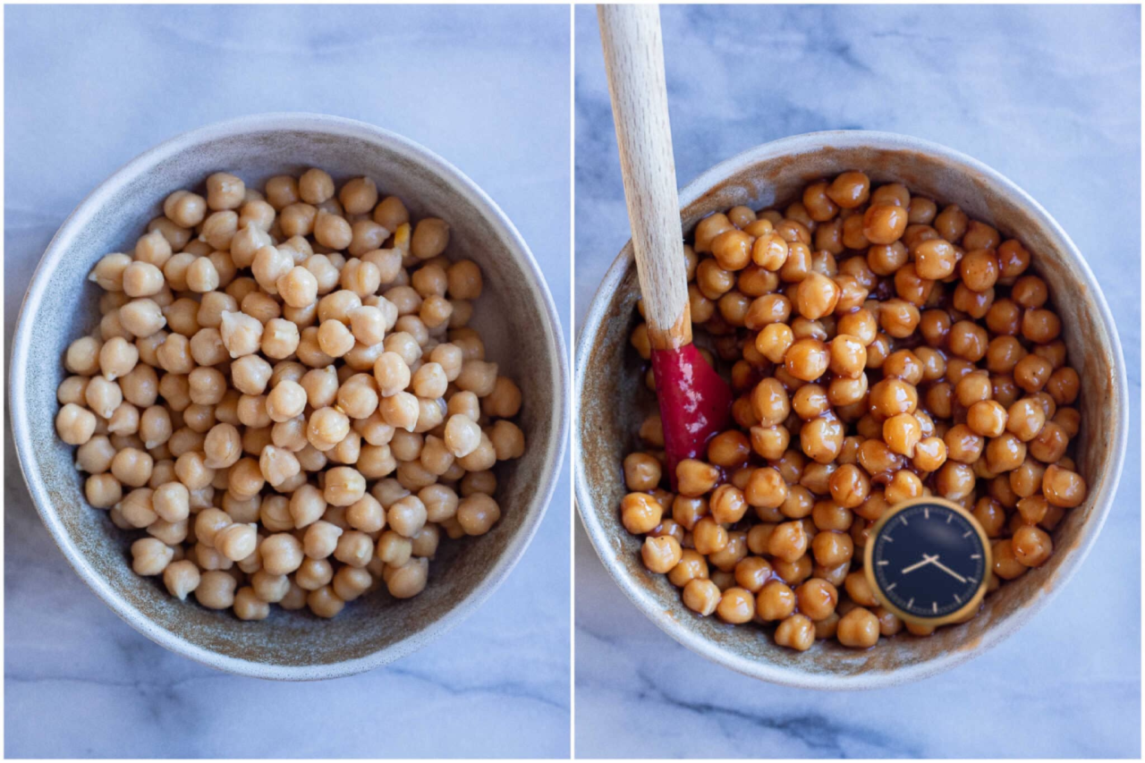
8.21
